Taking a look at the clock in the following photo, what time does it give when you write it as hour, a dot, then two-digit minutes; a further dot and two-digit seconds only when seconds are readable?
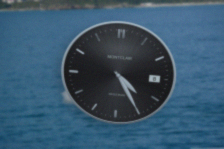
4.25
